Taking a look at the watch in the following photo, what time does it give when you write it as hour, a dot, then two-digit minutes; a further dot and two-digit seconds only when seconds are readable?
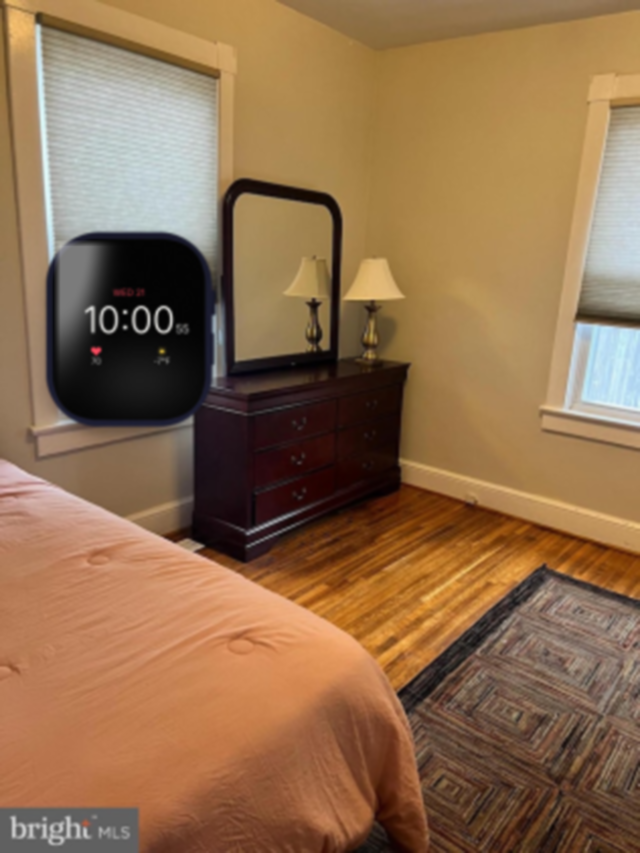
10.00
